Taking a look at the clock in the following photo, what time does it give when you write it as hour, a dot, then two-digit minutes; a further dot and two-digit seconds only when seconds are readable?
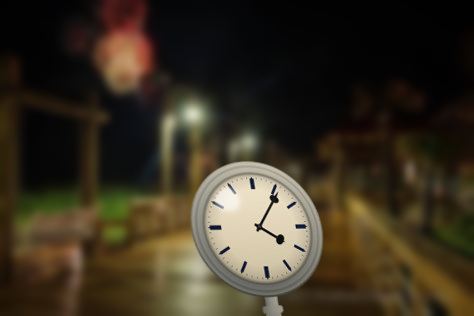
4.06
